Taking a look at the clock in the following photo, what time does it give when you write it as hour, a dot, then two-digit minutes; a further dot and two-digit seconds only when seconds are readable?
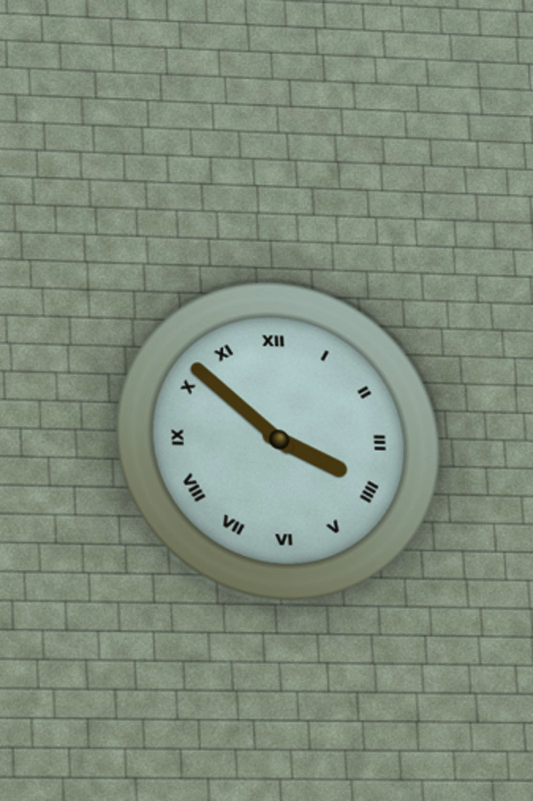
3.52
